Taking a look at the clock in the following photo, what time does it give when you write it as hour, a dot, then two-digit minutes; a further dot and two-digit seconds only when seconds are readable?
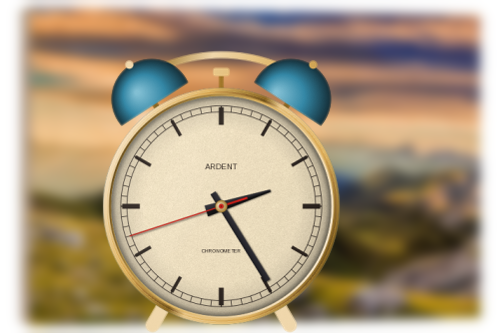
2.24.42
